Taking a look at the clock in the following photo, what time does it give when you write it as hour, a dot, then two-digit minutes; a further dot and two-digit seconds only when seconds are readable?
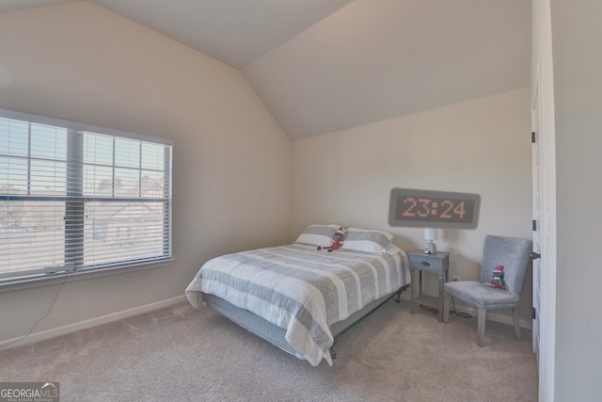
23.24
